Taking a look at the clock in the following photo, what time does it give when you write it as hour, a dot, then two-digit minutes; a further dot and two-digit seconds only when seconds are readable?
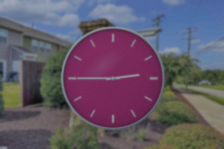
2.45
